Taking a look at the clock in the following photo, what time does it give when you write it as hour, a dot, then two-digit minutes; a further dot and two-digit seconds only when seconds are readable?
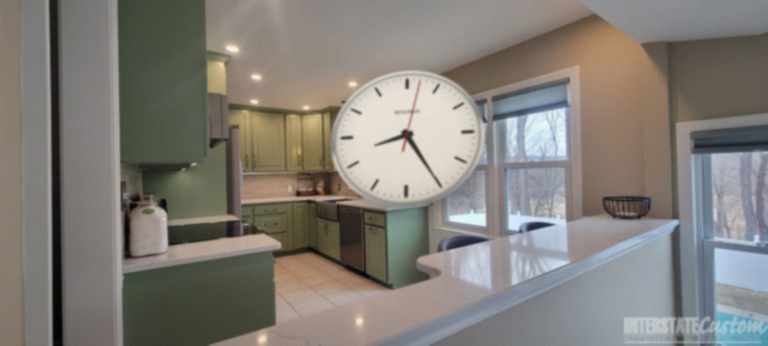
8.25.02
